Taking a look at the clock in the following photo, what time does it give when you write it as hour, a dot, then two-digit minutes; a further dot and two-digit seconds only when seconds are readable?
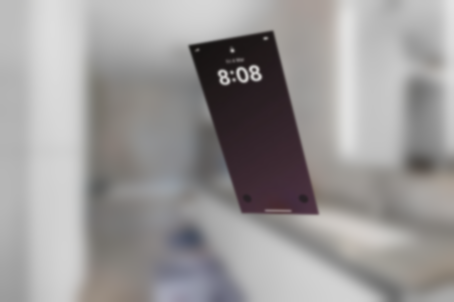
8.08
